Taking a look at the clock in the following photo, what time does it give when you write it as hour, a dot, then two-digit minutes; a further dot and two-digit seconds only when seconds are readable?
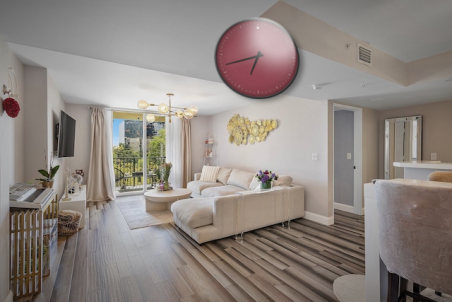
6.42
